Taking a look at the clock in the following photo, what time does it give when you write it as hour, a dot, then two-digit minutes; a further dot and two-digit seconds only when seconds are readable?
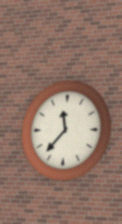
11.37
